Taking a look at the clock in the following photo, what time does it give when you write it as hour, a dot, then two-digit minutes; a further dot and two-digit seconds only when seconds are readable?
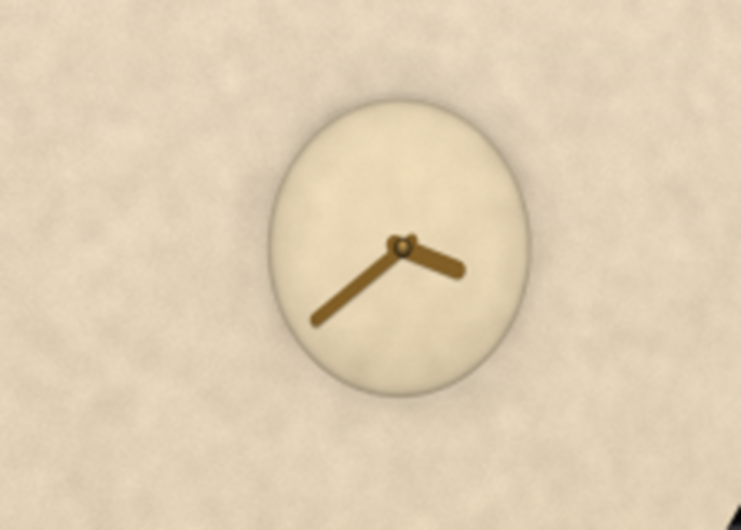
3.39
